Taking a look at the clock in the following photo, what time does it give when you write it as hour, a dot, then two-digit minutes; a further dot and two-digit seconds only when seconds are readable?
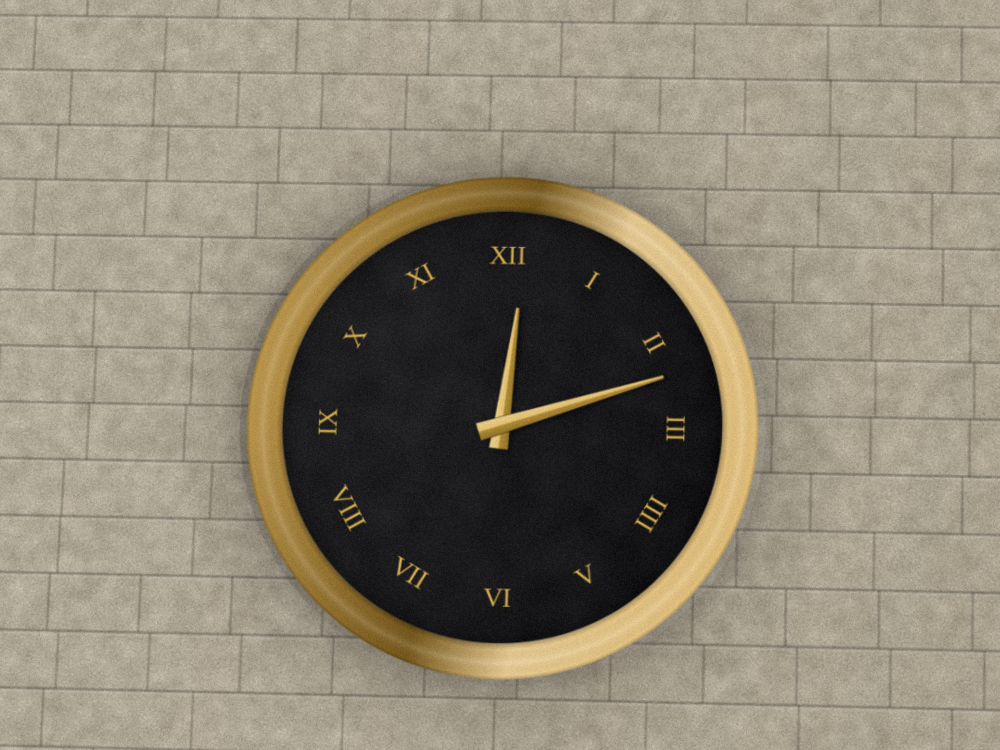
12.12
